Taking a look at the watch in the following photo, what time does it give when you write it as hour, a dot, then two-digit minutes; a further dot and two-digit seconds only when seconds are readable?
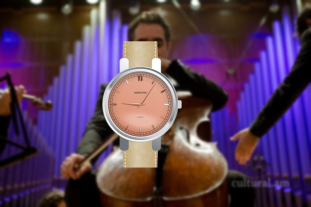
9.06
